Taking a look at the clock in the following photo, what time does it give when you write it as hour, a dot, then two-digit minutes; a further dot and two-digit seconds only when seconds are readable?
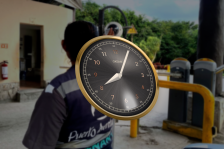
8.05
